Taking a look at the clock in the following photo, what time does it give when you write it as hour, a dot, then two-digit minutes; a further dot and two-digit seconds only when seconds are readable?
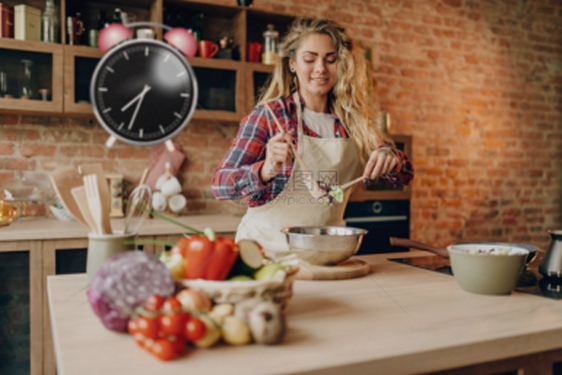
7.33
